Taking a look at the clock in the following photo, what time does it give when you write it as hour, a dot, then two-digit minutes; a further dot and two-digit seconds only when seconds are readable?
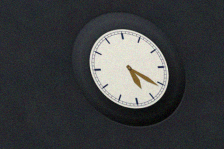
5.21
